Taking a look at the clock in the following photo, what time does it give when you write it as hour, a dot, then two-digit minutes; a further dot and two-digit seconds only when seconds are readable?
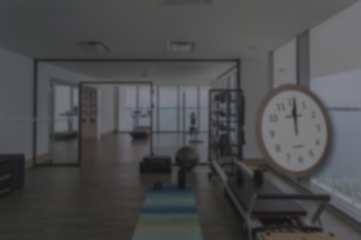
12.01
